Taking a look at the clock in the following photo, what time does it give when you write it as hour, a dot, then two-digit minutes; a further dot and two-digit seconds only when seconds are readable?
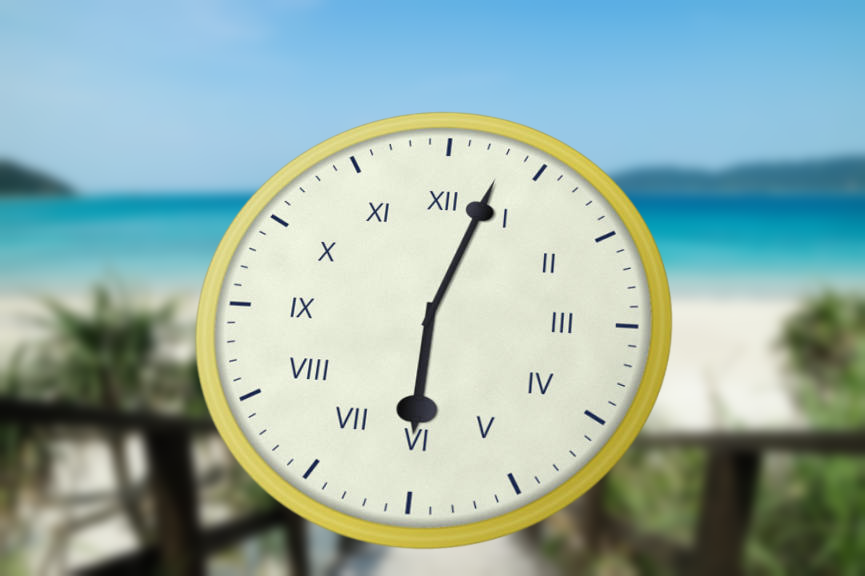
6.03
